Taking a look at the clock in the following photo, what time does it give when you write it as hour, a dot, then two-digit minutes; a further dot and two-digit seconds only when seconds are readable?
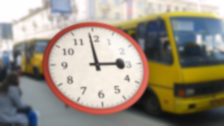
2.59
